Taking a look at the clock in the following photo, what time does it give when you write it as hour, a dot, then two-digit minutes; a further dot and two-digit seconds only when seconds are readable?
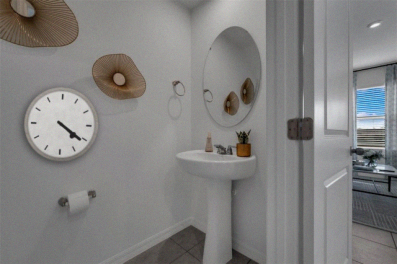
4.21
